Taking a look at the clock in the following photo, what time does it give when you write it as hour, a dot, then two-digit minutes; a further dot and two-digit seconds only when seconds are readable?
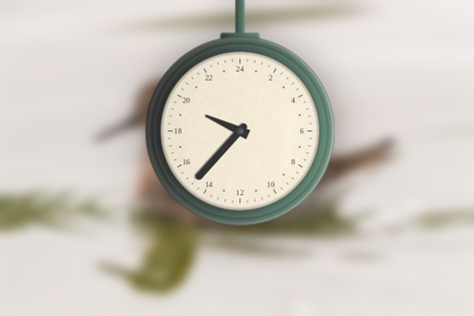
19.37
